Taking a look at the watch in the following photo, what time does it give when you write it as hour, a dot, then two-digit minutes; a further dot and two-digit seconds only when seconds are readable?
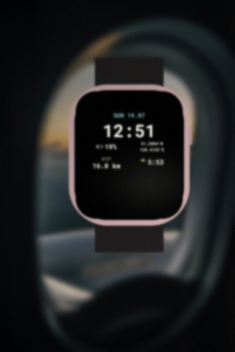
12.51
